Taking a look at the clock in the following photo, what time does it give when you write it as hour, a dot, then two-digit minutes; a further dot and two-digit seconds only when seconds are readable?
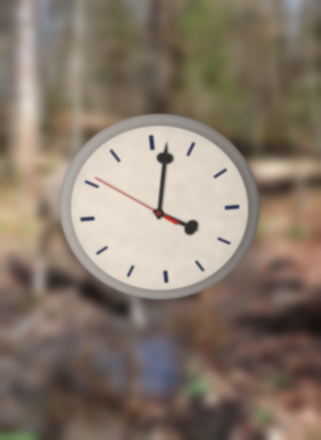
4.01.51
